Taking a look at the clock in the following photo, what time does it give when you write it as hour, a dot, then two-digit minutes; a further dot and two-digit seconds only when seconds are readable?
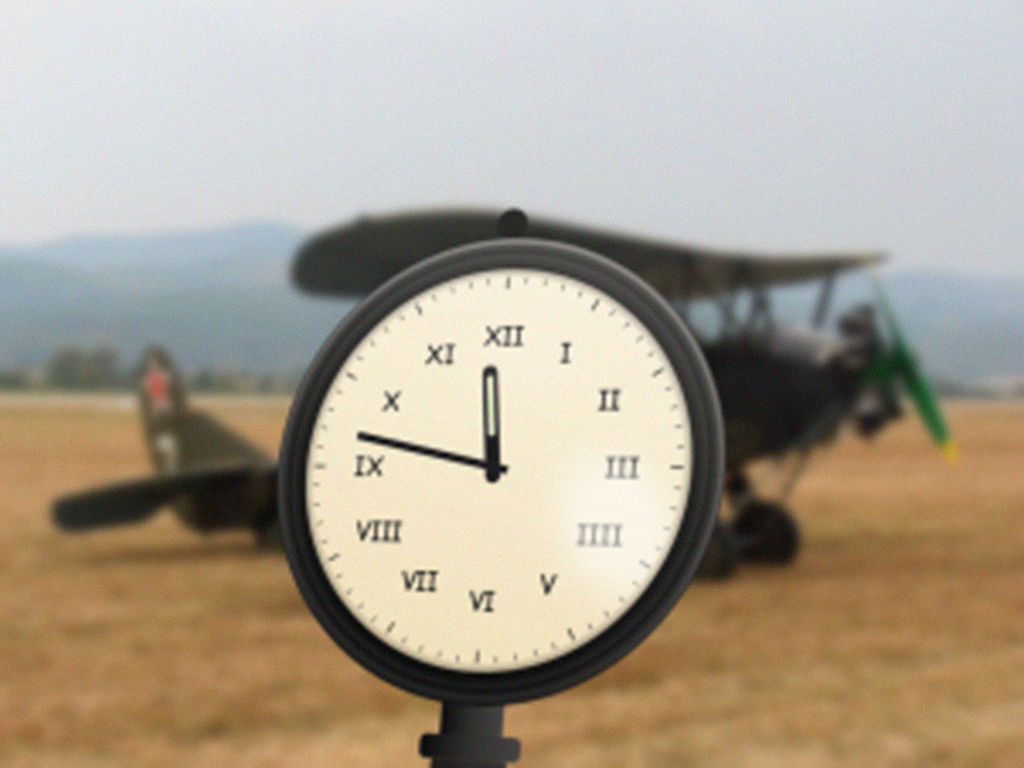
11.47
